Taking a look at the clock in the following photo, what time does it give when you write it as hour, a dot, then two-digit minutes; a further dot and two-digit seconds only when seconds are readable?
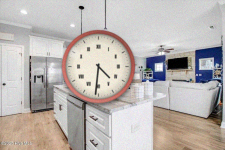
4.31
